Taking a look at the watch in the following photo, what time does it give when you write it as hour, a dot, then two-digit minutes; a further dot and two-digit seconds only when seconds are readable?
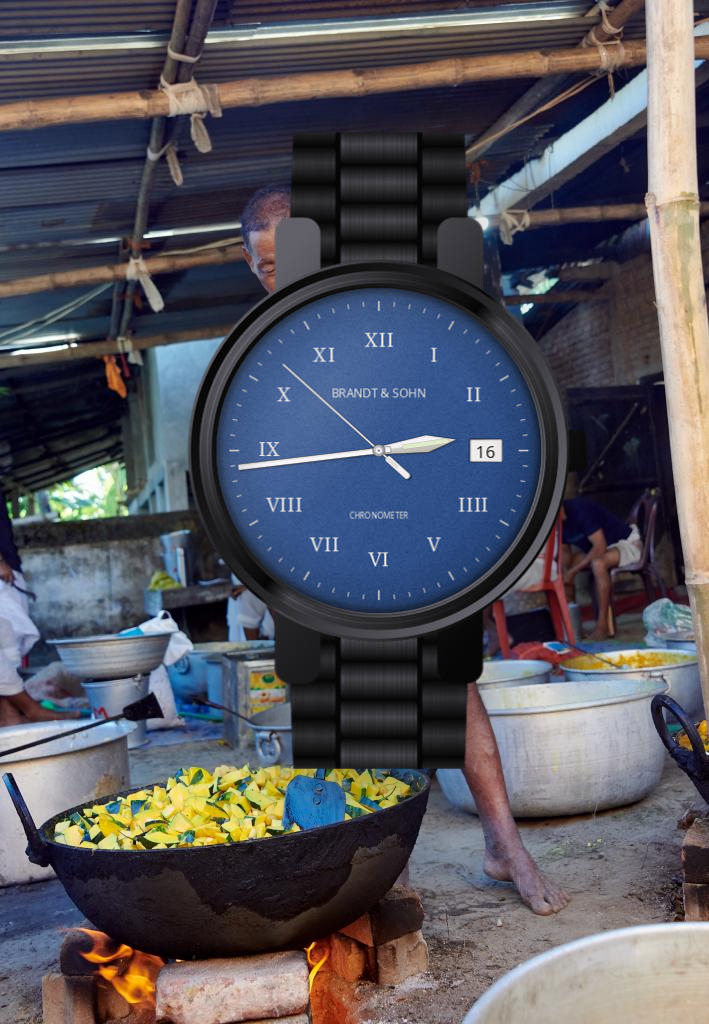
2.43.52
